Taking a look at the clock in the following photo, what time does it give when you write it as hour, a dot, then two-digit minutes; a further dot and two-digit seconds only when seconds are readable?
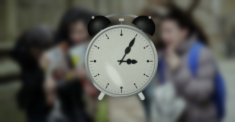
3.05
